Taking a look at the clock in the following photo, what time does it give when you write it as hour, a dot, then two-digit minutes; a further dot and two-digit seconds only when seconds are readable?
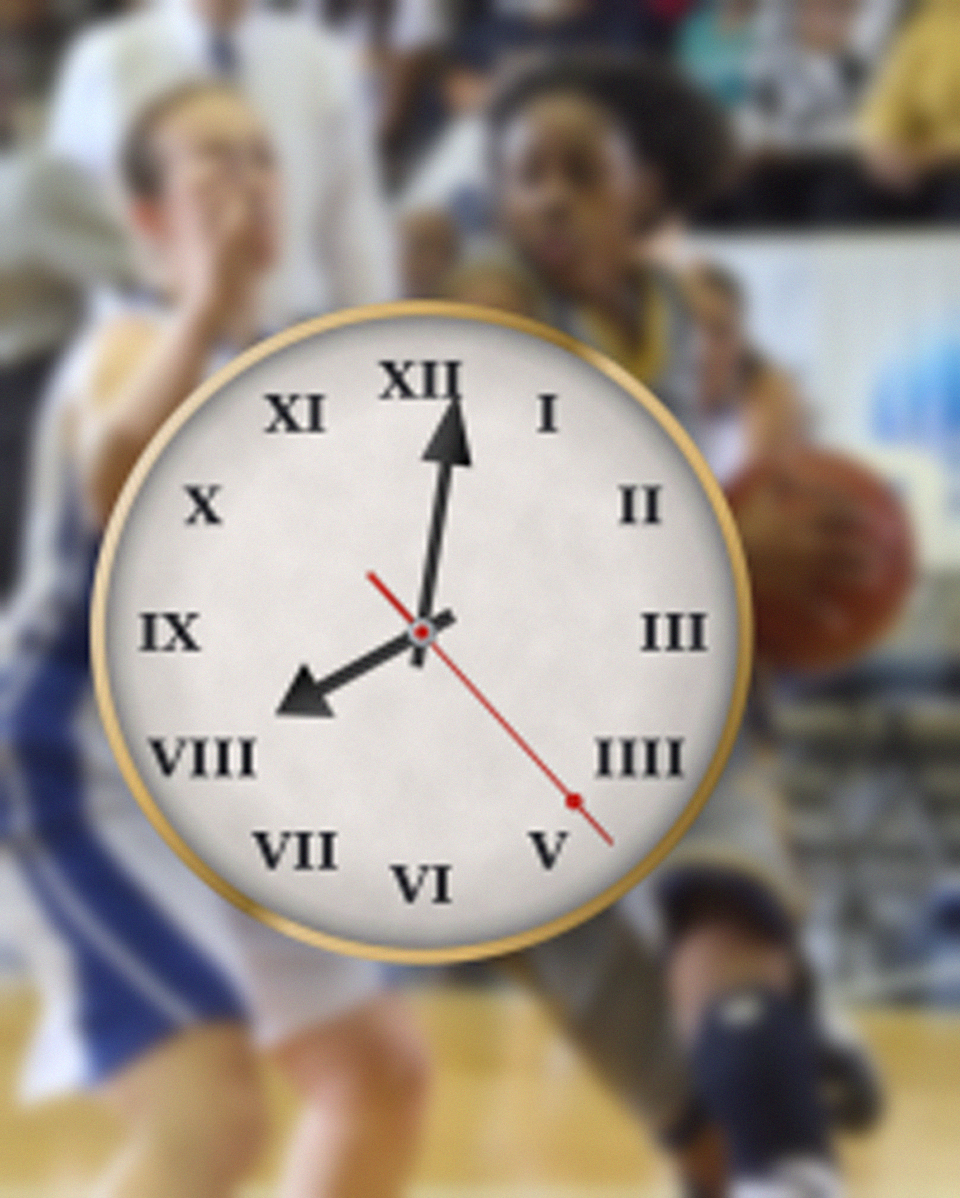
8.01.23
